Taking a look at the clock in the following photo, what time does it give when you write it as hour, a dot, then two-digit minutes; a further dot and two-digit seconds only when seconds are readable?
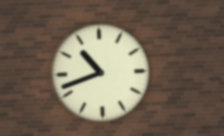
10.42
